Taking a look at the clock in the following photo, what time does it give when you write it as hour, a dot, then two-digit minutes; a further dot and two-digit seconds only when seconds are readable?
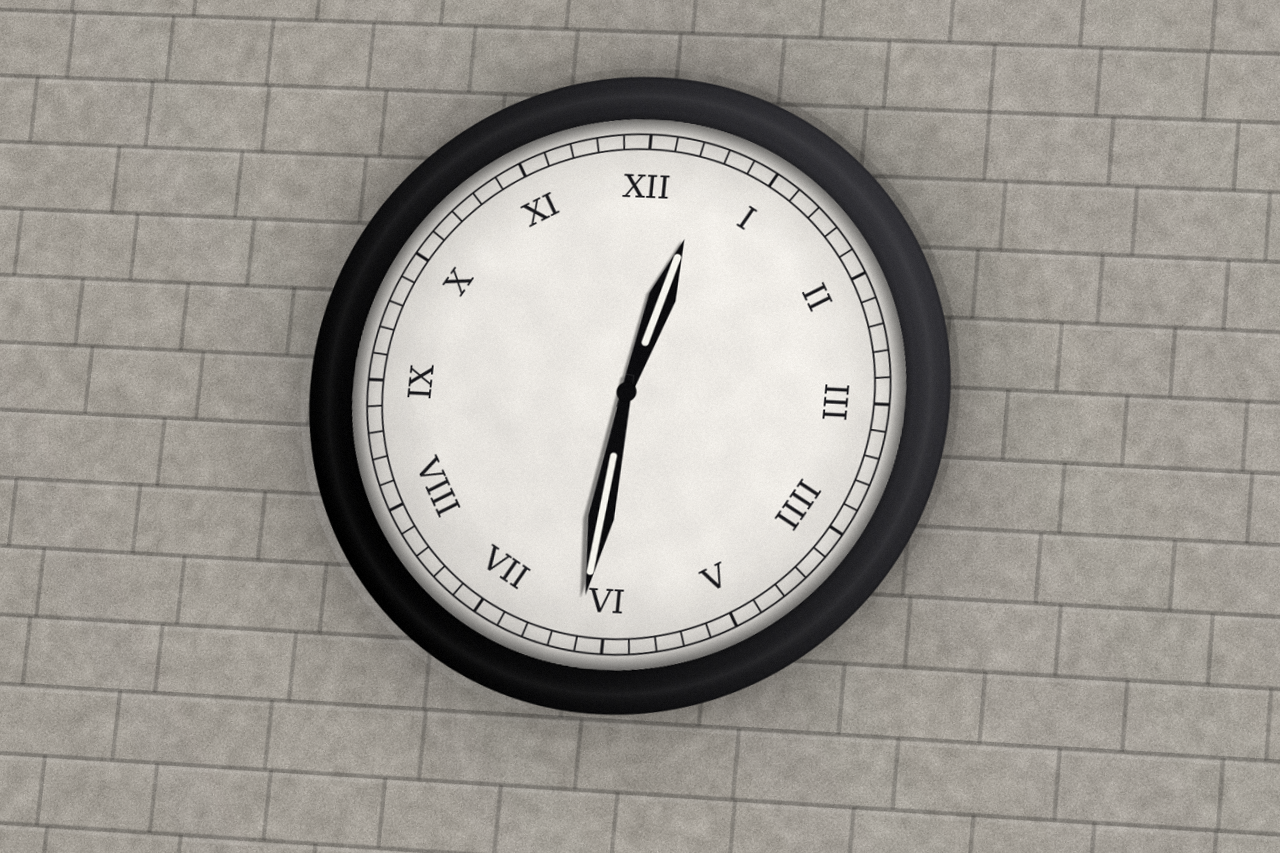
12.31
